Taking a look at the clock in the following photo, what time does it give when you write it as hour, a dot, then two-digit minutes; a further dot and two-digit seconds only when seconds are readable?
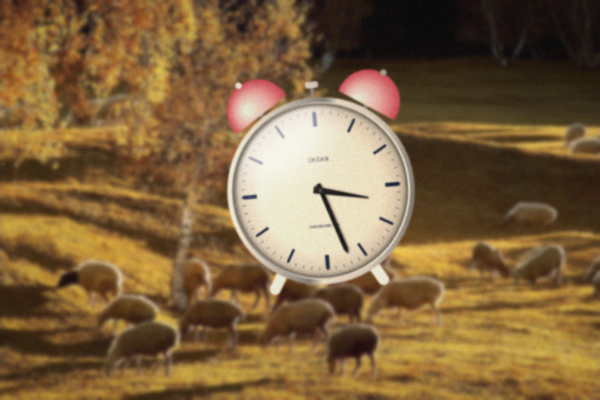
3.27
